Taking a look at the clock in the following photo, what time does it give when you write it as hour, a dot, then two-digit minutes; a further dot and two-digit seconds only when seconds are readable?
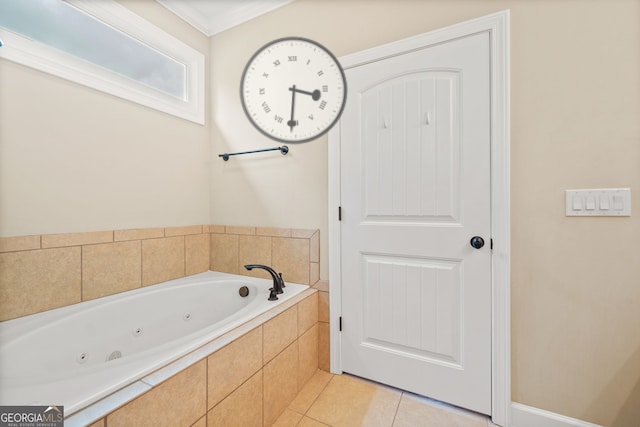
3.31
